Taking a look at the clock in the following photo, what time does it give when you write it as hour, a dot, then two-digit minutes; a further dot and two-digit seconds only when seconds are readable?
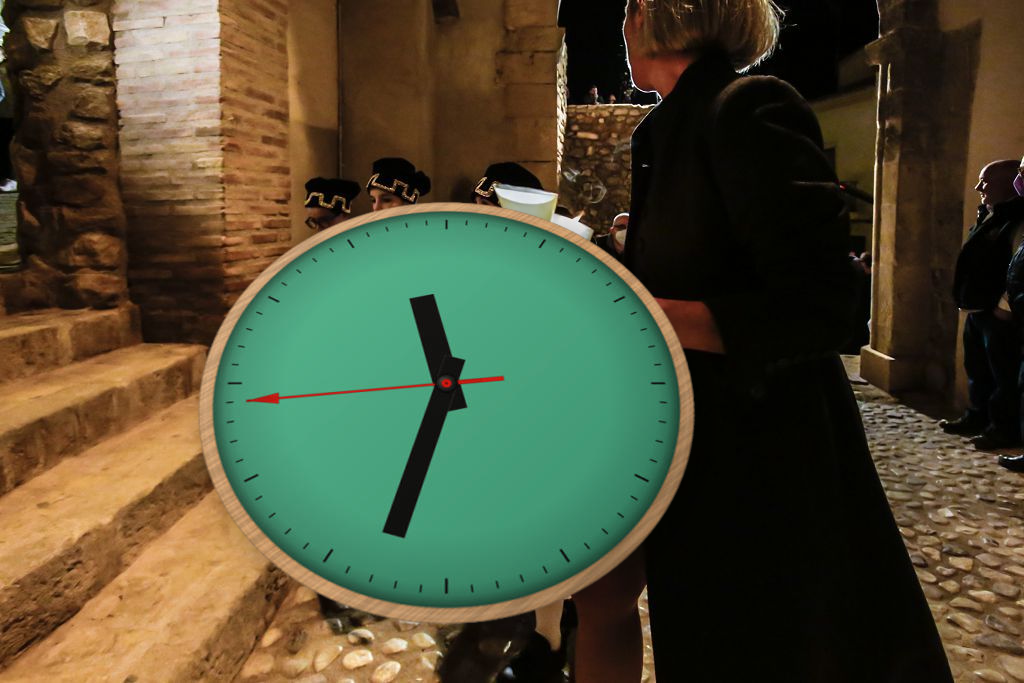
11.32.44
